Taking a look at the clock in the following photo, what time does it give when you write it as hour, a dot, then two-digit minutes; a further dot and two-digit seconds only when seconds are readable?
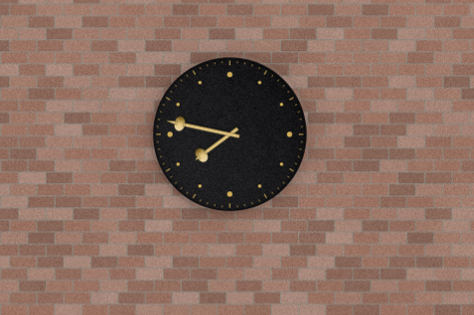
7.47
